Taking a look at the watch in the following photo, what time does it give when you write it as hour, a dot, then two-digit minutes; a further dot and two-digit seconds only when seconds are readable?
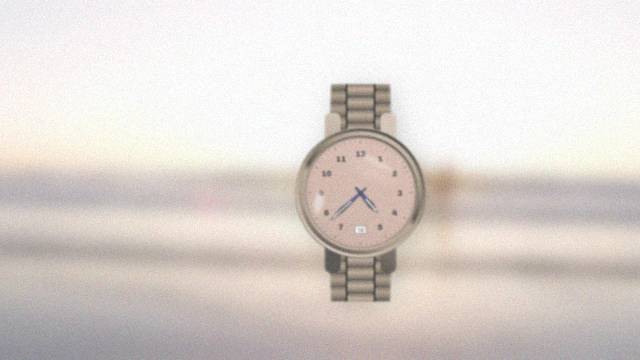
4.38
